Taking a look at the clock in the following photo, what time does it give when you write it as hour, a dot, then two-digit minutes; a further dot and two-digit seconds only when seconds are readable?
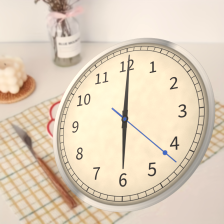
6.00.22
